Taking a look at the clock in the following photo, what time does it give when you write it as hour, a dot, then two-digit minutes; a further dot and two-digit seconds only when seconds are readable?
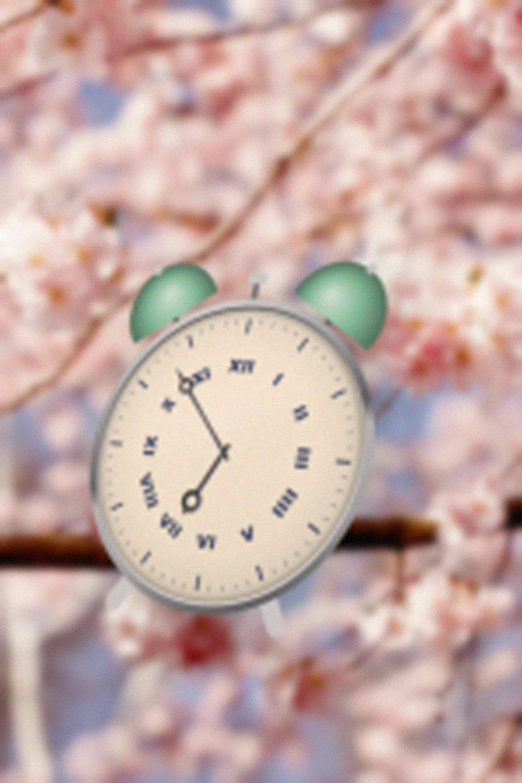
6.53
